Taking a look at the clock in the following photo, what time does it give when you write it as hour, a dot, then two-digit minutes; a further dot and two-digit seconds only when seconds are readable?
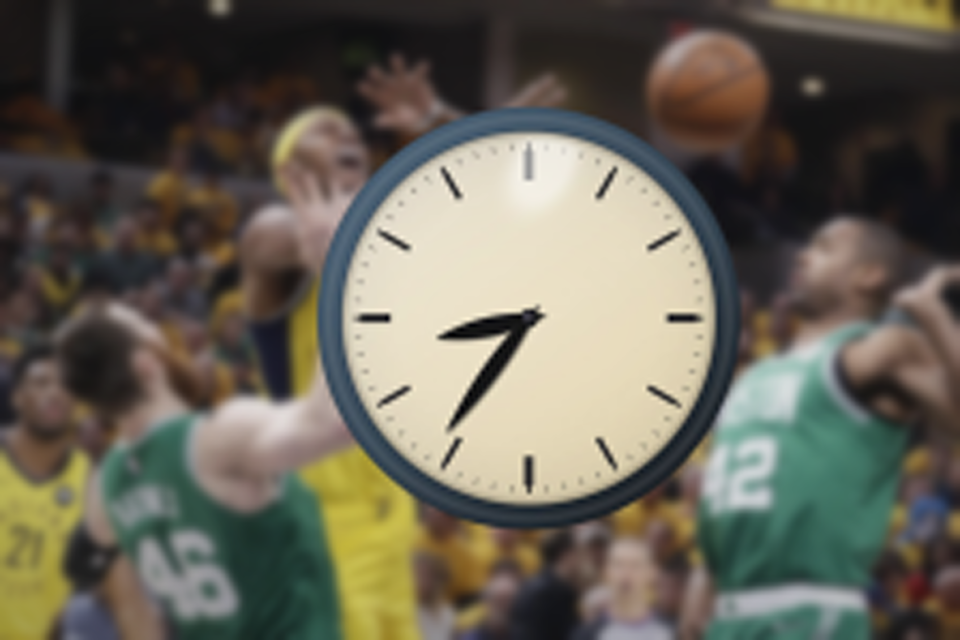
8.36
